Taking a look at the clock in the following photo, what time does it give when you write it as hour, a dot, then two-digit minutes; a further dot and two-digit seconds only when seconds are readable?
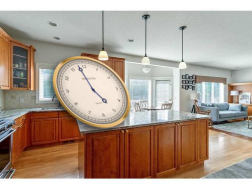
4.58
